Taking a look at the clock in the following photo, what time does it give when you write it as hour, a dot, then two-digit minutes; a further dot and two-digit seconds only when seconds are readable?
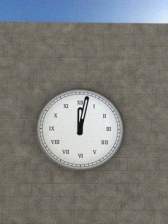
12.02
